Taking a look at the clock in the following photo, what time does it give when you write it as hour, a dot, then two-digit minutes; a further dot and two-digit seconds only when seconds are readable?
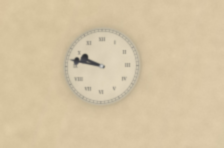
9.47
